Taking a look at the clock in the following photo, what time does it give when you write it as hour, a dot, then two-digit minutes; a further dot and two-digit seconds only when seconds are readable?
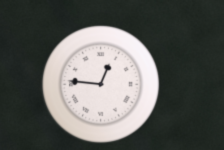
12.46
